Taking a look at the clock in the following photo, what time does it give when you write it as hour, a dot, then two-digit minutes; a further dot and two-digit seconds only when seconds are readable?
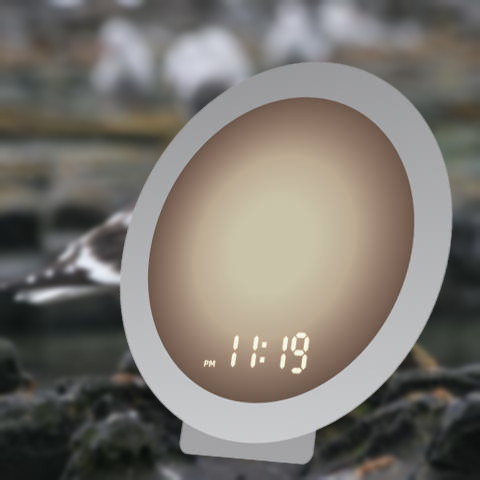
11.19
